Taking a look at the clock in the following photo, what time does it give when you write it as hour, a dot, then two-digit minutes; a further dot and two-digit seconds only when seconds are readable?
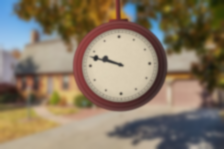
9.48
